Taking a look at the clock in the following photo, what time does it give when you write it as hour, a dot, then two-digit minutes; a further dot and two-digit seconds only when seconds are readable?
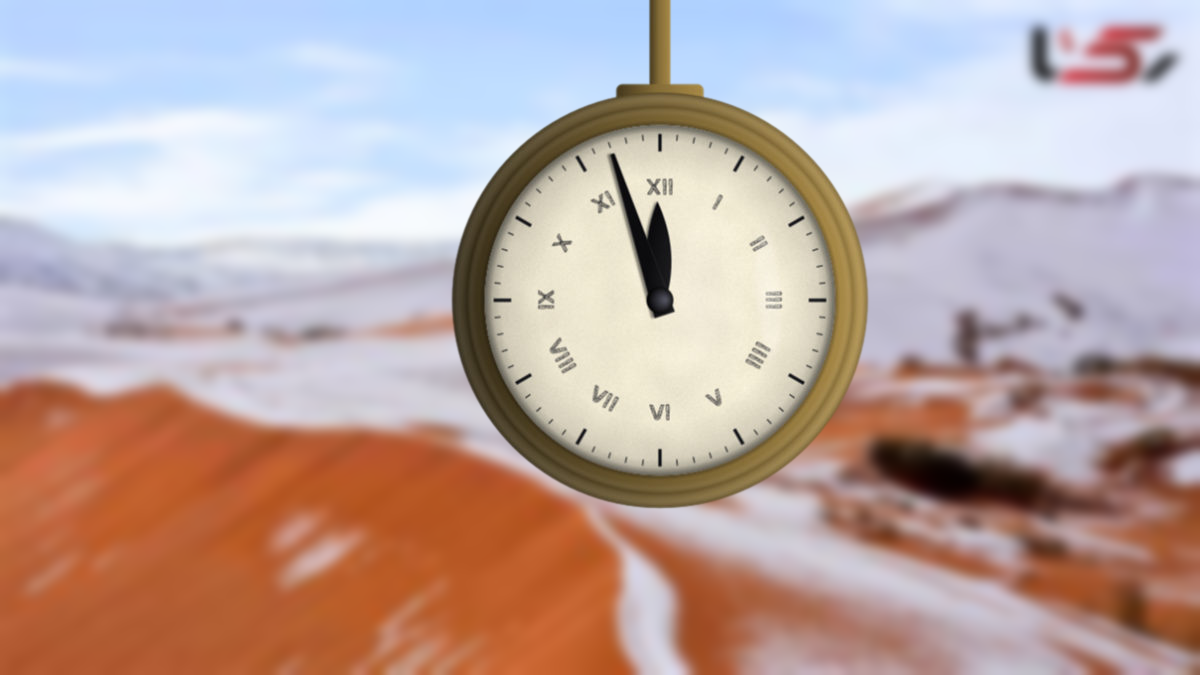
11.57
